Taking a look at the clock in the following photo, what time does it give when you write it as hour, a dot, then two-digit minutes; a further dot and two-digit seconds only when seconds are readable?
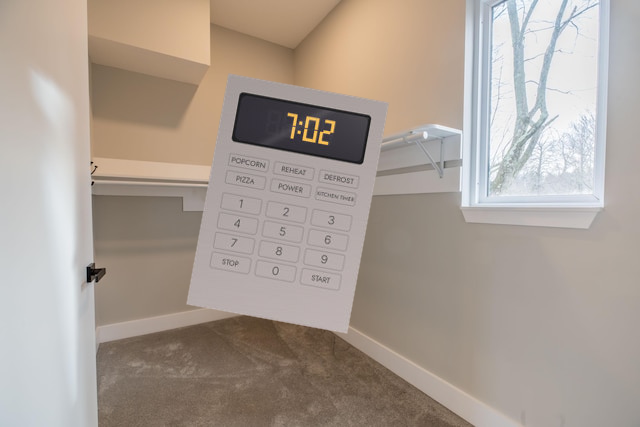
7.02
